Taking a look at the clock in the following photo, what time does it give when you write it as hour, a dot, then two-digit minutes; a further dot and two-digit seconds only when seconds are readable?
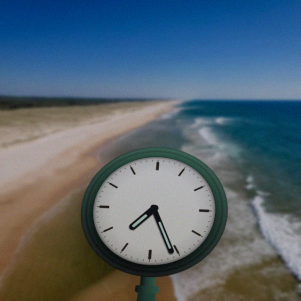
7.26
